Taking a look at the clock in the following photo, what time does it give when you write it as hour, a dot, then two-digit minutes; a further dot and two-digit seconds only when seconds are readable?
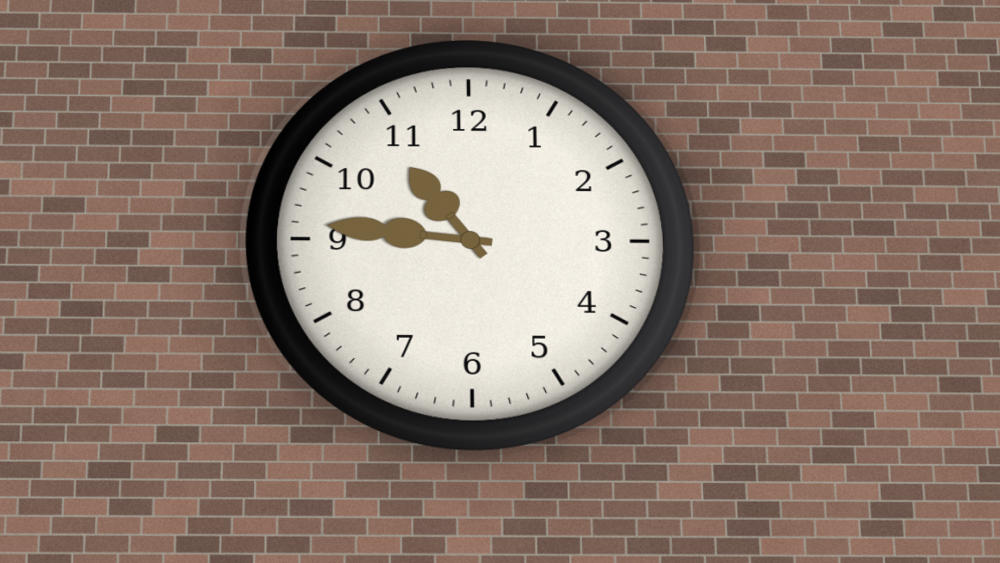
10.46
